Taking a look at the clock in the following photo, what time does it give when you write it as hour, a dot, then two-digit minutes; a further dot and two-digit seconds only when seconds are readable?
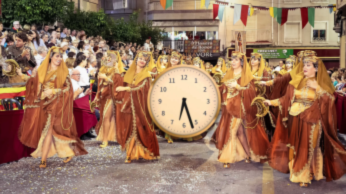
6.27
